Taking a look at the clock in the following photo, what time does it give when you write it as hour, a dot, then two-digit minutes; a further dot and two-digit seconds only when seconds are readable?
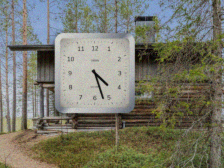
4.27
